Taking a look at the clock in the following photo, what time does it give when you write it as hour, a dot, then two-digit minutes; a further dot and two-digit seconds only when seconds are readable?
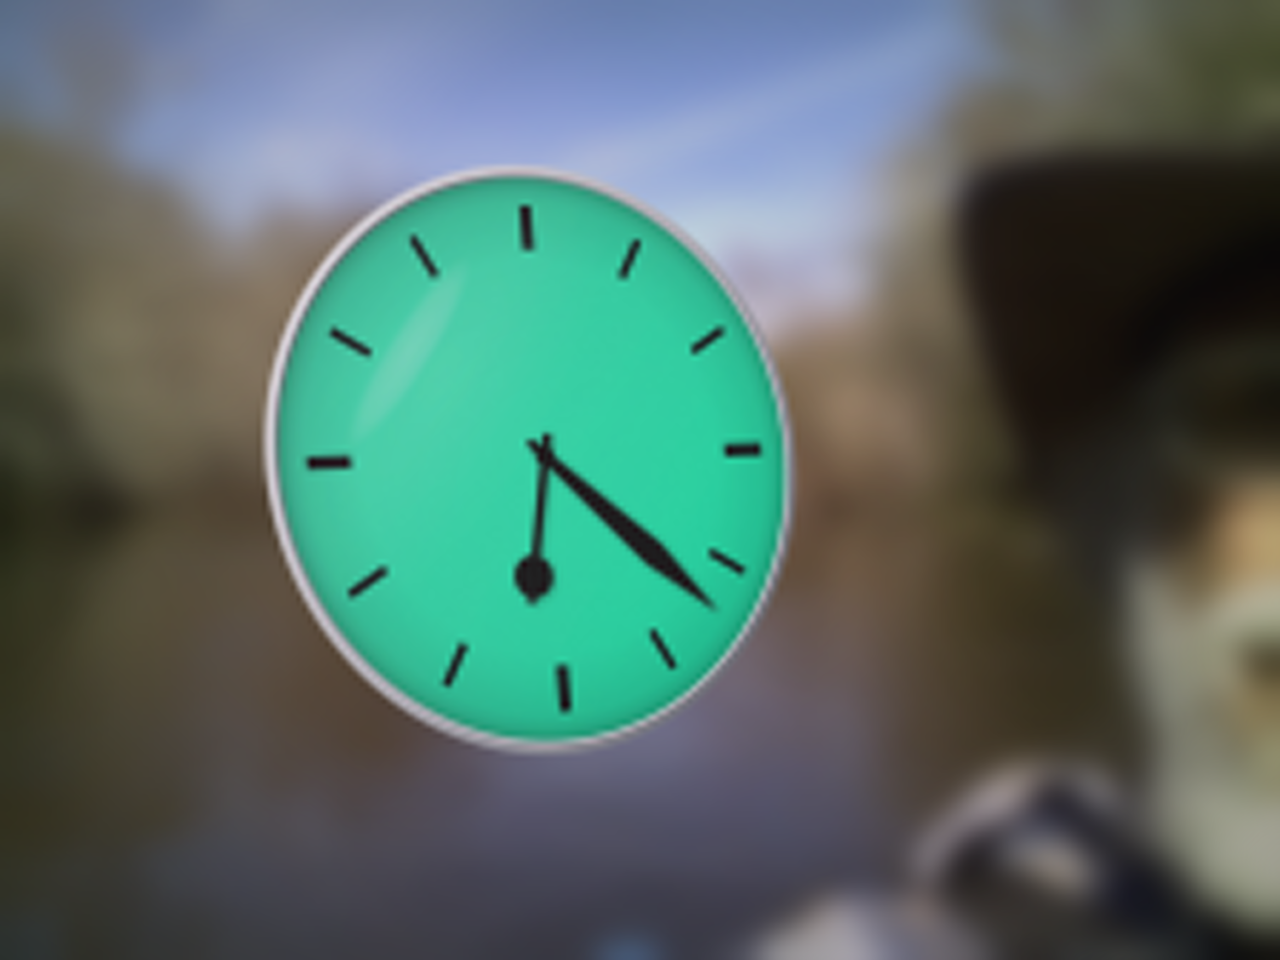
6.22
